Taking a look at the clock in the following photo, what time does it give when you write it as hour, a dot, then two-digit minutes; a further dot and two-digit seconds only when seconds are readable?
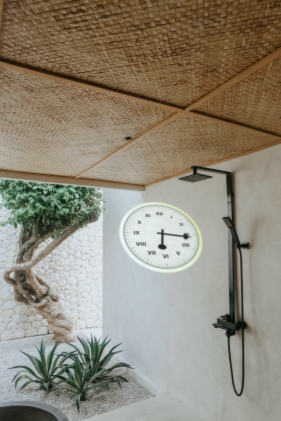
6.16
